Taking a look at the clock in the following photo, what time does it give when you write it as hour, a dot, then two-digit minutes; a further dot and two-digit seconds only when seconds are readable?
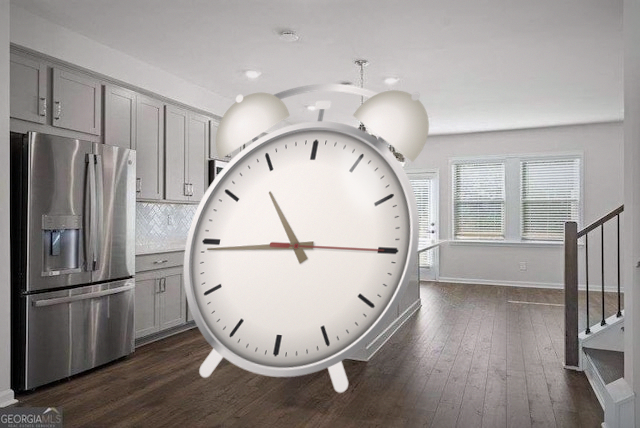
10.44.15
